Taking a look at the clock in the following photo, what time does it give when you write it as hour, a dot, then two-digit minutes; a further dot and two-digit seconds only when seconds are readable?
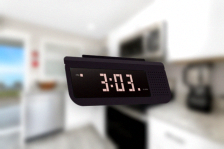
3.03
